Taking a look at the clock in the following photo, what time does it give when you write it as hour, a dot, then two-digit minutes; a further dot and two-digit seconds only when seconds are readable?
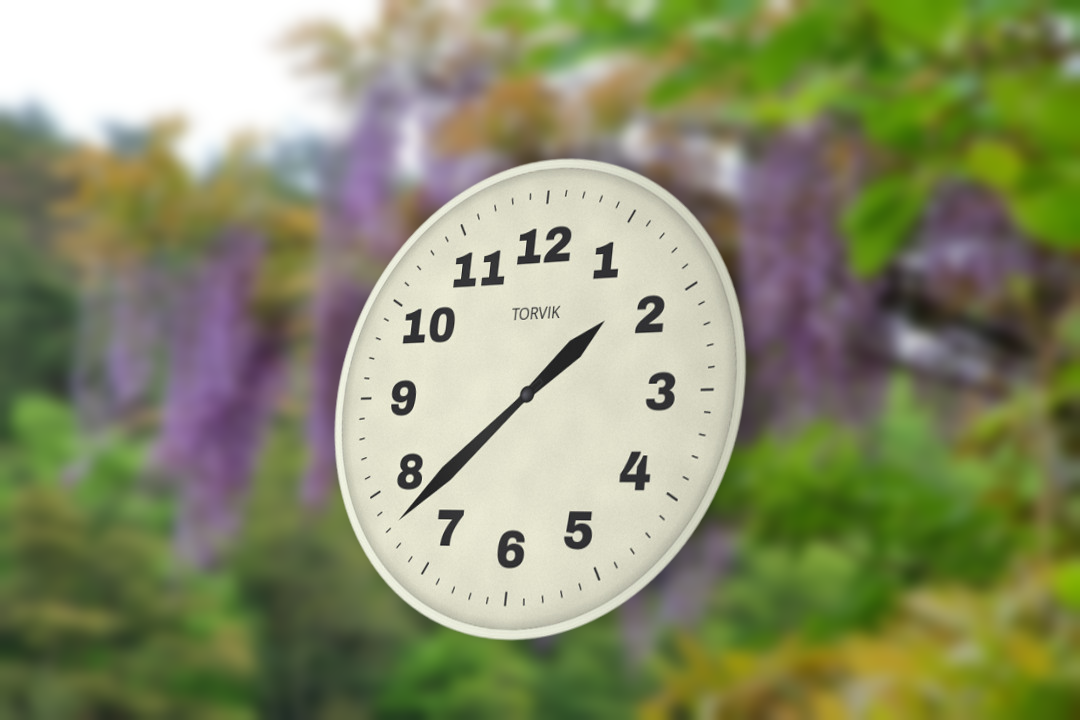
1.38
